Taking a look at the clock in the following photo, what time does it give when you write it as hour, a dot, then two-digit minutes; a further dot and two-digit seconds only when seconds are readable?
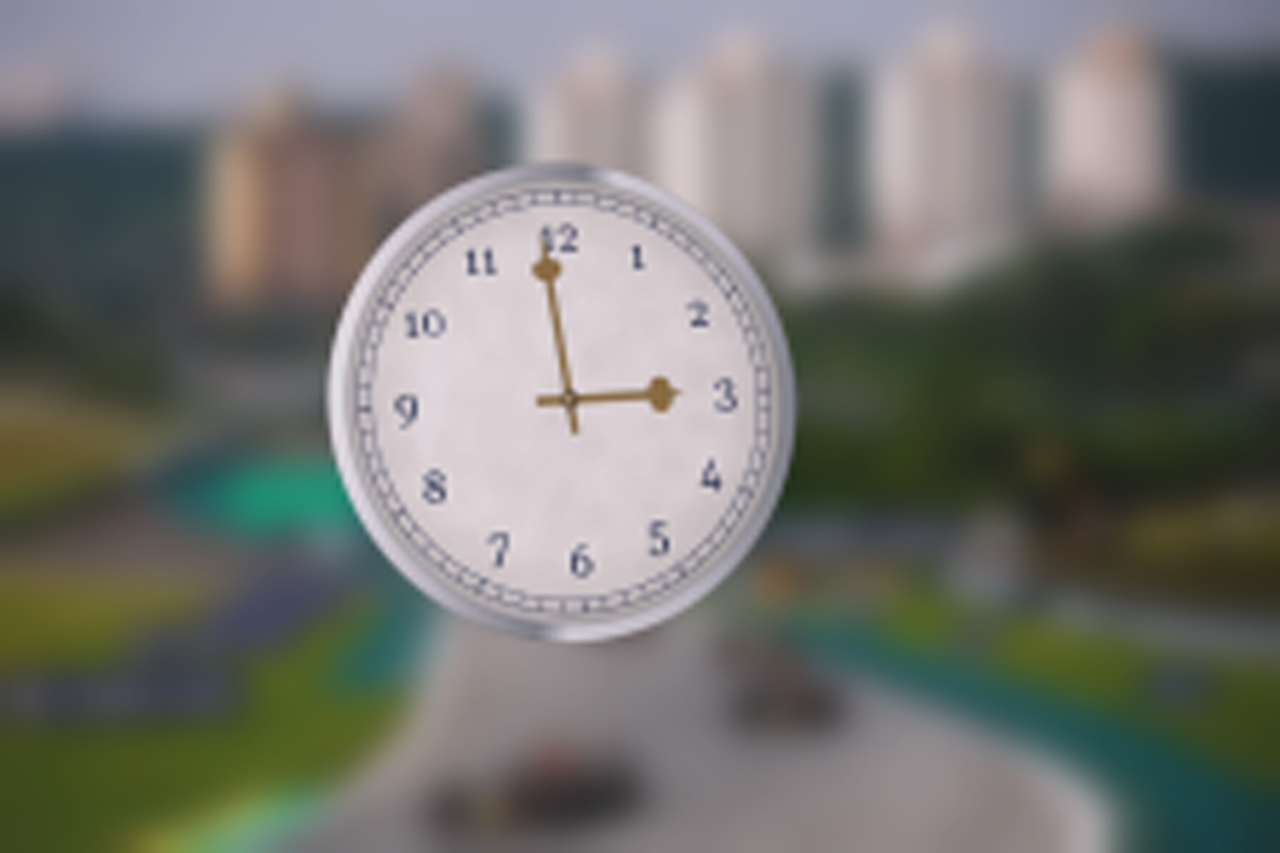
2.59
